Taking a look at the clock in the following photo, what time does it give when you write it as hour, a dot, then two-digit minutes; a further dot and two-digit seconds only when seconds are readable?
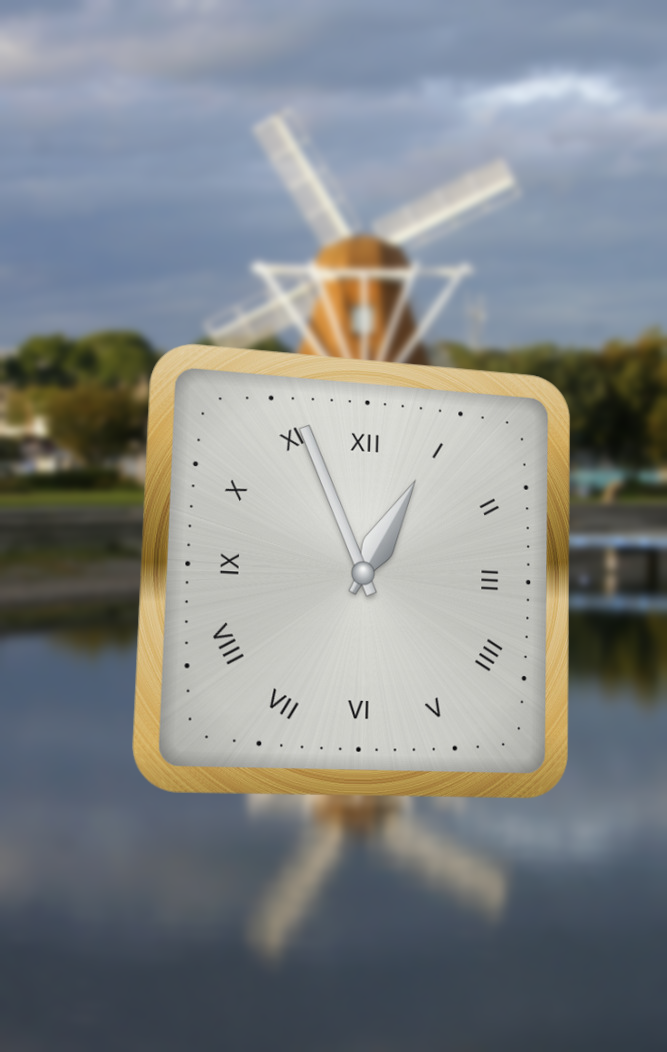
12.56
